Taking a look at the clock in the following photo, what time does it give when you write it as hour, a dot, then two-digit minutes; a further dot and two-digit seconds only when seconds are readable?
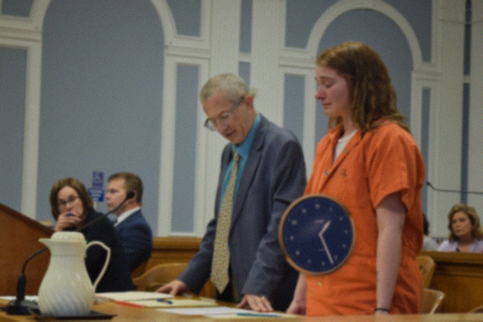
1.27
